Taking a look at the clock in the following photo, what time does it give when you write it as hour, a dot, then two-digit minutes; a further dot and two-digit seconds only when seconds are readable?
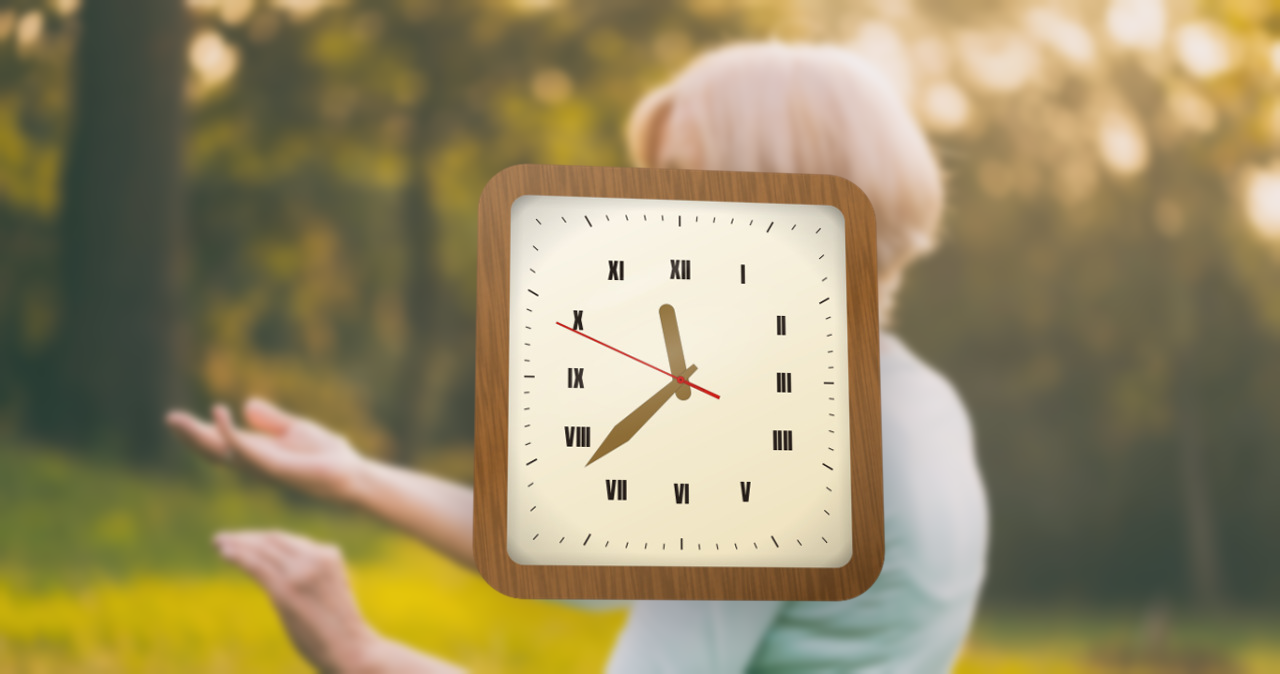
11.37.49
